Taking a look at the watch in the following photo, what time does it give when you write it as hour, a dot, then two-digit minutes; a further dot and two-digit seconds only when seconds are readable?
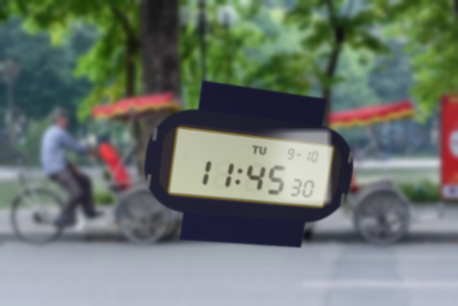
11.45.30
